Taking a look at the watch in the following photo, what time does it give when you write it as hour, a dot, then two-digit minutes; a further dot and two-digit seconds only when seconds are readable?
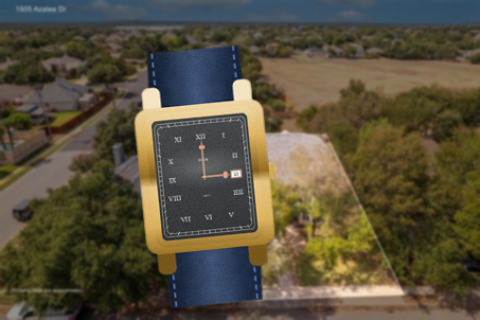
3.00
